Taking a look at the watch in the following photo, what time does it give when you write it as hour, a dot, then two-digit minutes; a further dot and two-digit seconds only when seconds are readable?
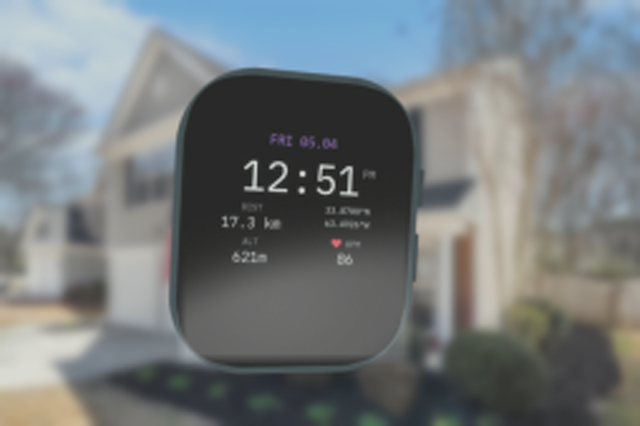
12.51
